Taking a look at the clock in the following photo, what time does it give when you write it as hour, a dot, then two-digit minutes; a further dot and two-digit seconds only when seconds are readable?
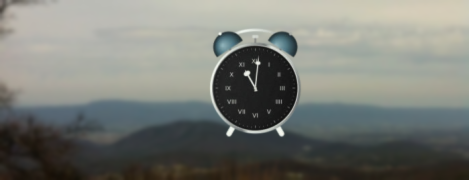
11.01
